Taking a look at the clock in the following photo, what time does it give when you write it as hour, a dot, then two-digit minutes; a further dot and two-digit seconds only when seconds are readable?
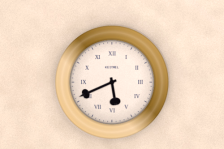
5.41
